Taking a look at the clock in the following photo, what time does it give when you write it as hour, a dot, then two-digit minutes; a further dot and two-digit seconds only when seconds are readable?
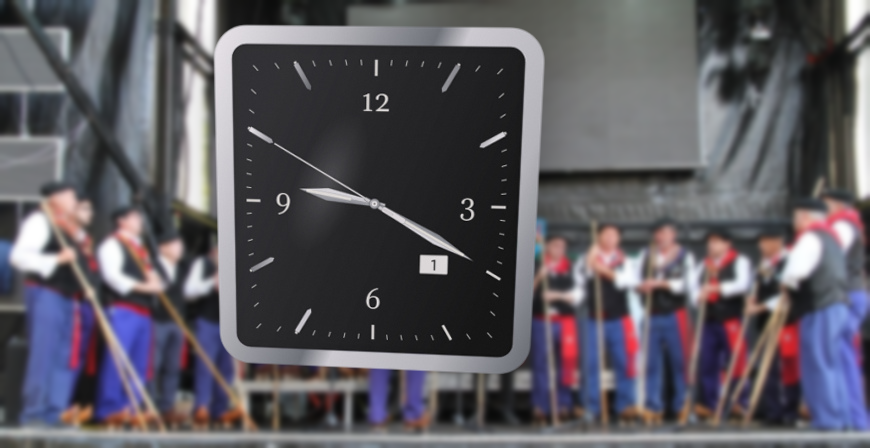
9.19.50
